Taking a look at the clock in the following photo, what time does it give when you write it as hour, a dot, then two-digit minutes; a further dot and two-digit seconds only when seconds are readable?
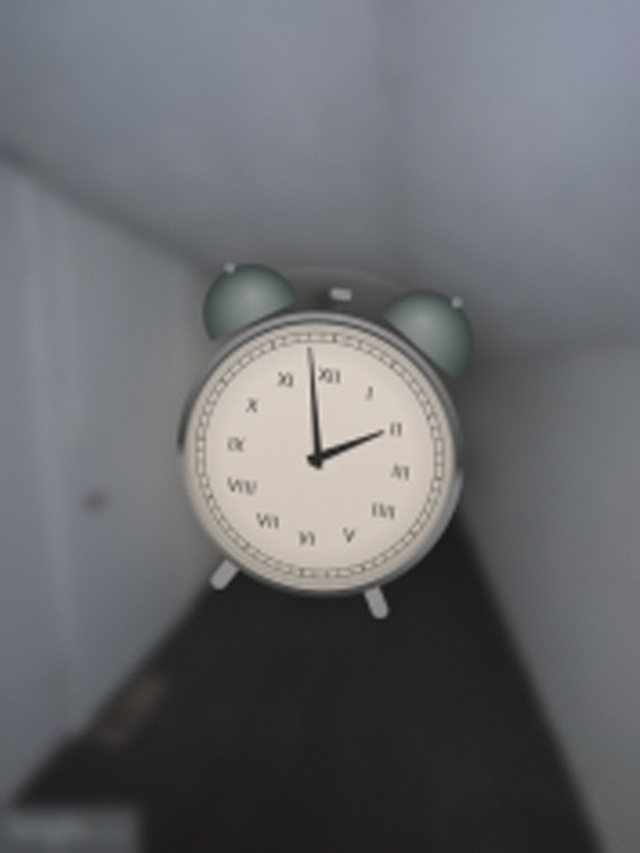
1.58
